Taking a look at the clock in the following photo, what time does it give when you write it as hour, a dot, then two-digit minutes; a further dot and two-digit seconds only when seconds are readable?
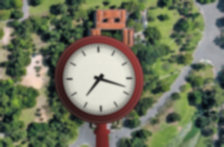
7.18
